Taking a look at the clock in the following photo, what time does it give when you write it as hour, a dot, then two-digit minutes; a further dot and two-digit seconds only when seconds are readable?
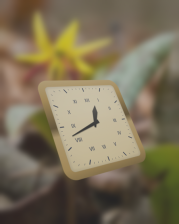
12.42
